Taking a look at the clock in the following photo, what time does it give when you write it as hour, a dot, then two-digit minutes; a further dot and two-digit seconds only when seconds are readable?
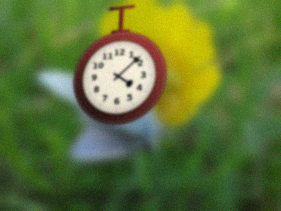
4.08
